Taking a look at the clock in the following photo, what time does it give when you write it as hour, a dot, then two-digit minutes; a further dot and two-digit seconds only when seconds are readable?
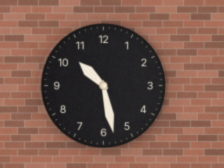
10.28
